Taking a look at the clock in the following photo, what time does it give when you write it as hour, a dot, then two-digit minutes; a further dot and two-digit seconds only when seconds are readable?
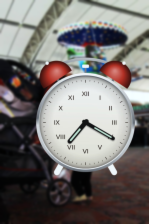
7.20
